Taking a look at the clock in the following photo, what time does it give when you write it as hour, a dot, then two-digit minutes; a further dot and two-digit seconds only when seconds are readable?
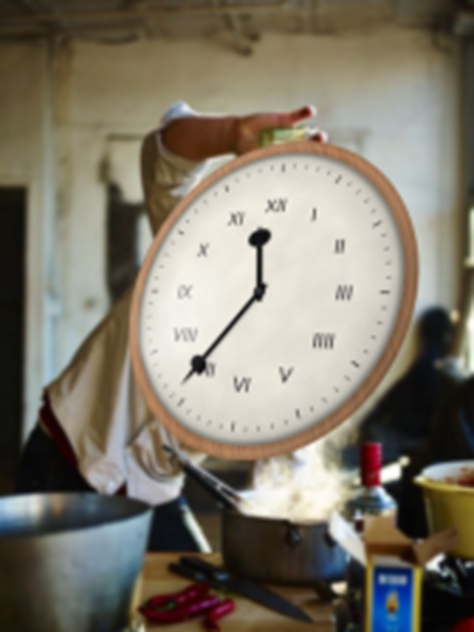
11.36
